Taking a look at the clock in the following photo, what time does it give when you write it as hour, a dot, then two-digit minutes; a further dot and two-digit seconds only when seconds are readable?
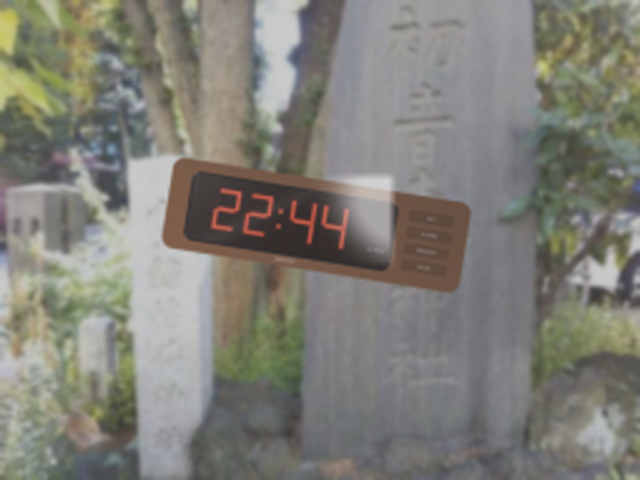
22.44
